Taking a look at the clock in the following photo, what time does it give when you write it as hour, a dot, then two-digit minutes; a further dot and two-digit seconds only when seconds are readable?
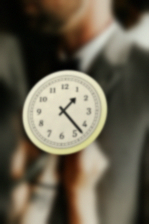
1.23
